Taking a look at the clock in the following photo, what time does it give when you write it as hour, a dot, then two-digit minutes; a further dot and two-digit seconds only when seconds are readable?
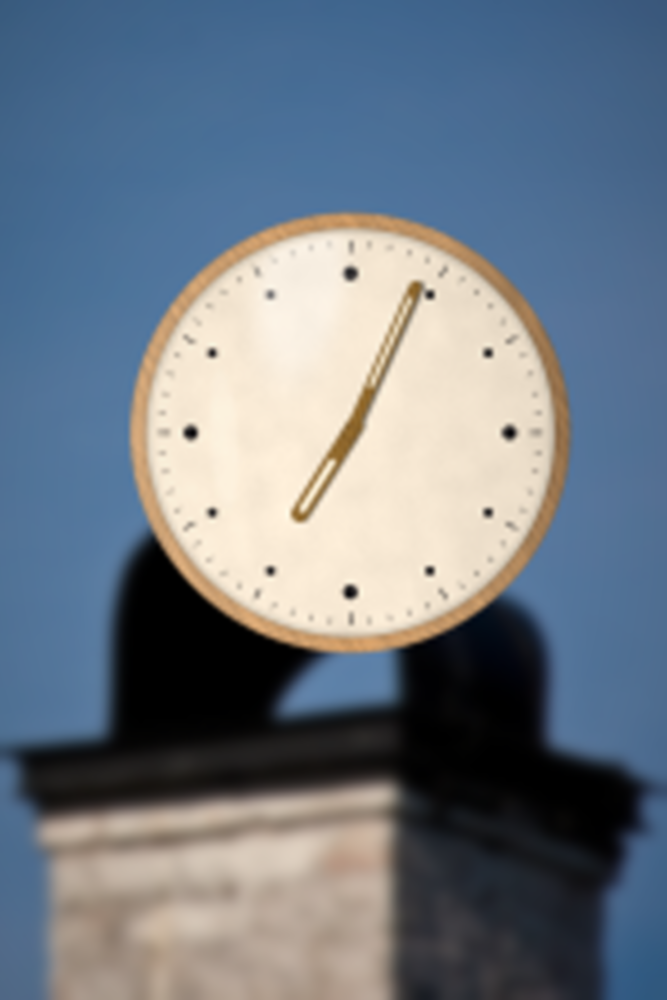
7.04
